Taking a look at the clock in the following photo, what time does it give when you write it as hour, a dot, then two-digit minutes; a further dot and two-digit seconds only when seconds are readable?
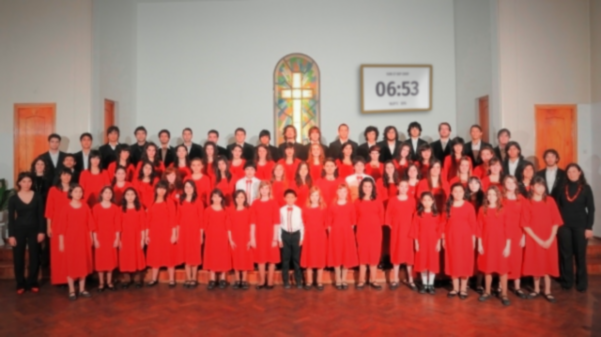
6.53
